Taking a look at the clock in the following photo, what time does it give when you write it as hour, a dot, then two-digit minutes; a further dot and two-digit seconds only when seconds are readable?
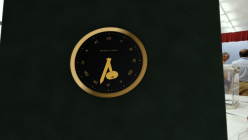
5.33
